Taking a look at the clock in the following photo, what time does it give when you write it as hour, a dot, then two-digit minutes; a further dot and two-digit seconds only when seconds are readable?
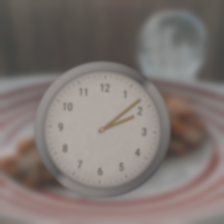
2.08
